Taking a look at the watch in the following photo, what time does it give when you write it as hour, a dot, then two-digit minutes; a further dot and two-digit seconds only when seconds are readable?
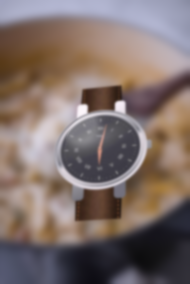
6.02
